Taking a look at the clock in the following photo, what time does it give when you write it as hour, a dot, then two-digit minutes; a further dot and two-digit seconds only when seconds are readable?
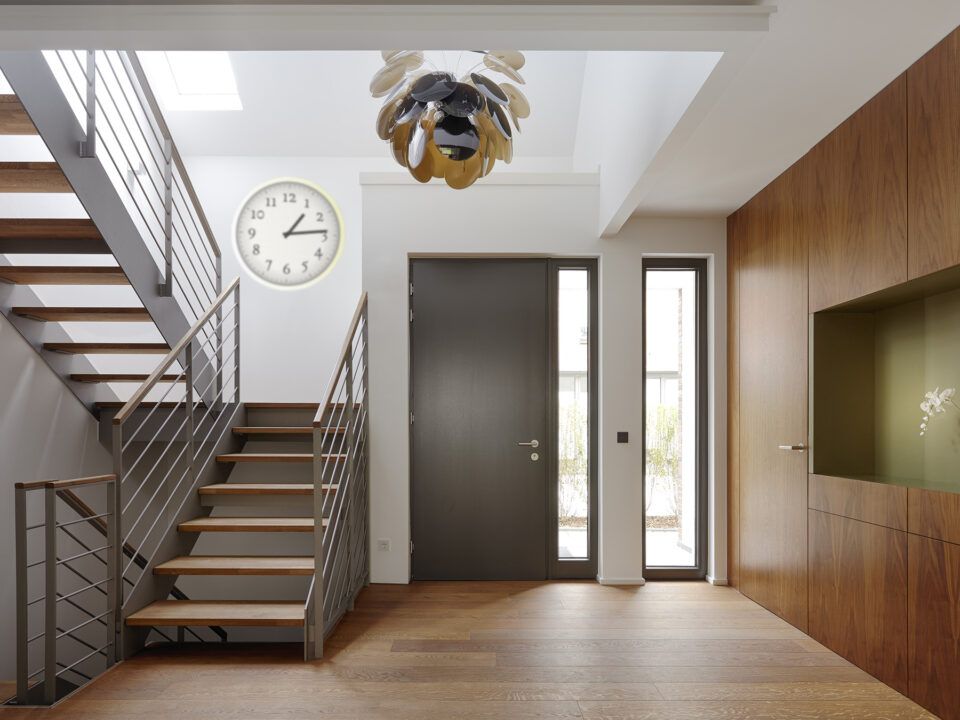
1.14
